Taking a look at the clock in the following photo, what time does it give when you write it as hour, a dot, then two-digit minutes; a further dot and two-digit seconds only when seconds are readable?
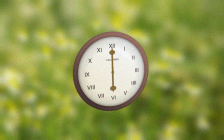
6.00
